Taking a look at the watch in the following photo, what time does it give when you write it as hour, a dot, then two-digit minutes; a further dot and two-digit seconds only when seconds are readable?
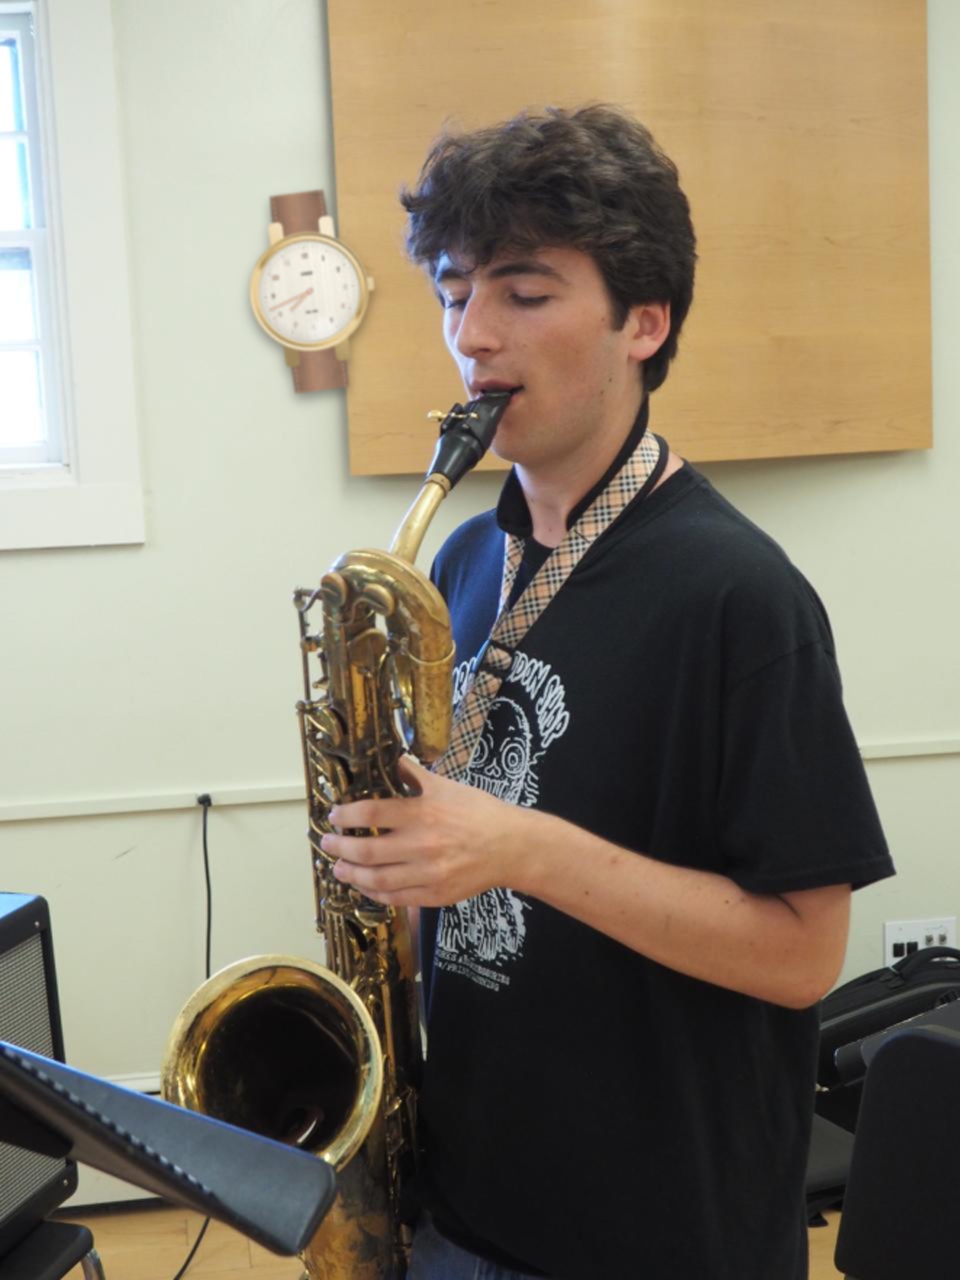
7.42
